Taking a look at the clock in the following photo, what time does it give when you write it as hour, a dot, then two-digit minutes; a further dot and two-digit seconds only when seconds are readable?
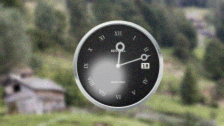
12.12
